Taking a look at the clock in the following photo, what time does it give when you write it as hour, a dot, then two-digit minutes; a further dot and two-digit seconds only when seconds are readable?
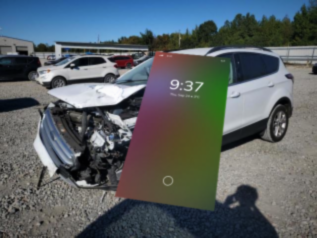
9.37
